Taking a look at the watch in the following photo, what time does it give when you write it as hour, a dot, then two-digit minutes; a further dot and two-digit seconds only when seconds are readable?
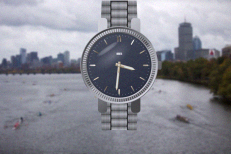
3.31
